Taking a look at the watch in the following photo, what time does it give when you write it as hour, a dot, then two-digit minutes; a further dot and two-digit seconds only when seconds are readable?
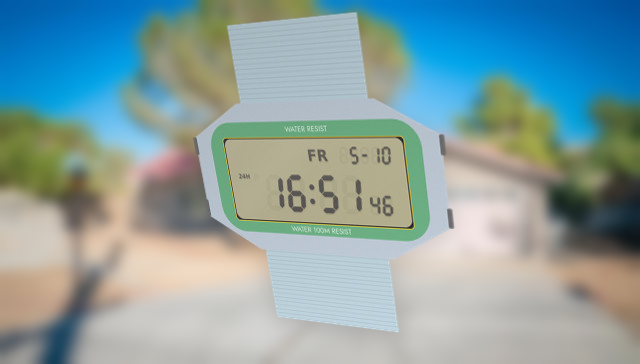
16.51.46
